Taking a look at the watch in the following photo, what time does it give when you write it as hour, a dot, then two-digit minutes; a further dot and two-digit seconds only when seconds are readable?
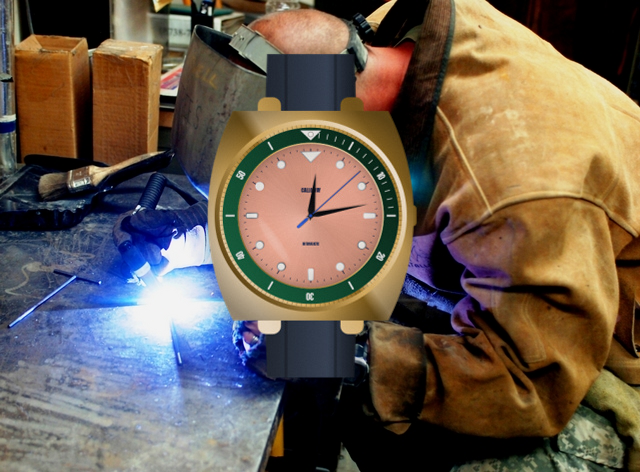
12.13.08
